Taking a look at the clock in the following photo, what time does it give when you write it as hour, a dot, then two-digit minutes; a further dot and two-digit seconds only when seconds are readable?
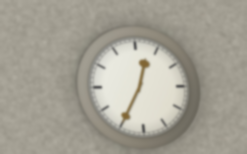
12.35
